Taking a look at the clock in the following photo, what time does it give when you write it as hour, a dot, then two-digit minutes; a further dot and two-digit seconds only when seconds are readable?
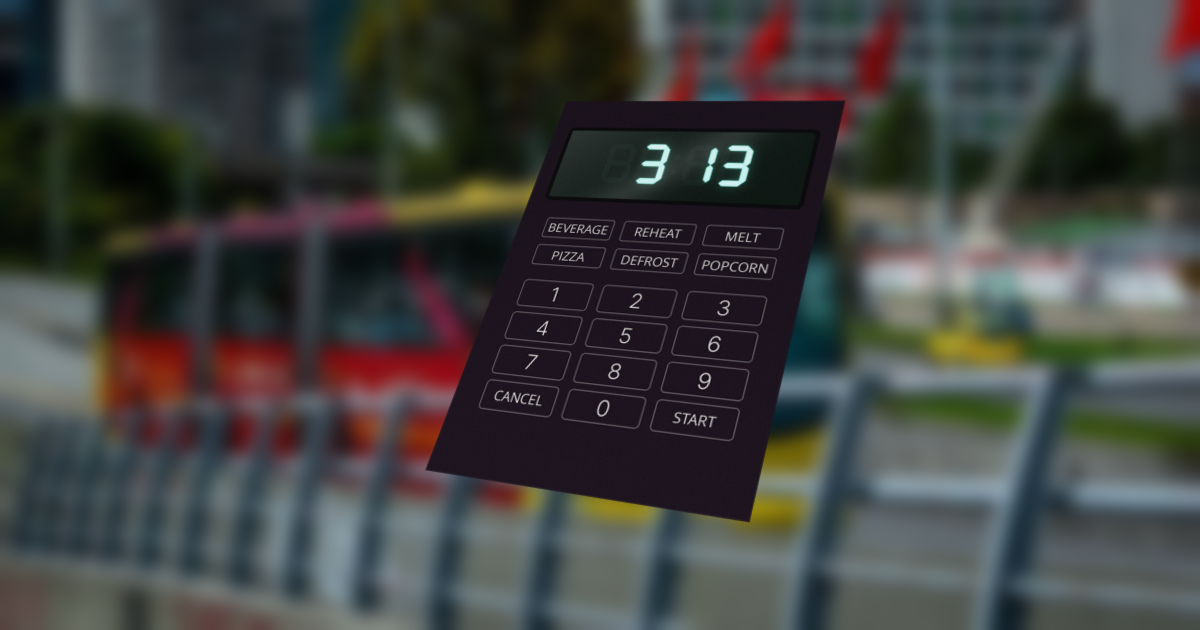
3.13
